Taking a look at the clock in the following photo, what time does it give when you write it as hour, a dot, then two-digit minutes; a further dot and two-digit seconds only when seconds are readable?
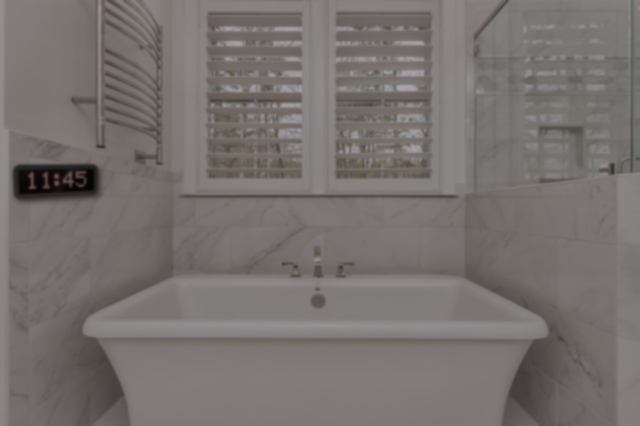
11.45
